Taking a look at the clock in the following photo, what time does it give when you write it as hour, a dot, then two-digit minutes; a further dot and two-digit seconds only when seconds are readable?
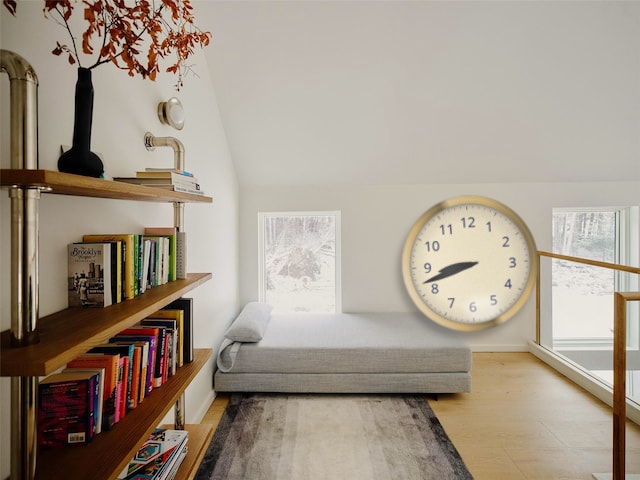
8.42
